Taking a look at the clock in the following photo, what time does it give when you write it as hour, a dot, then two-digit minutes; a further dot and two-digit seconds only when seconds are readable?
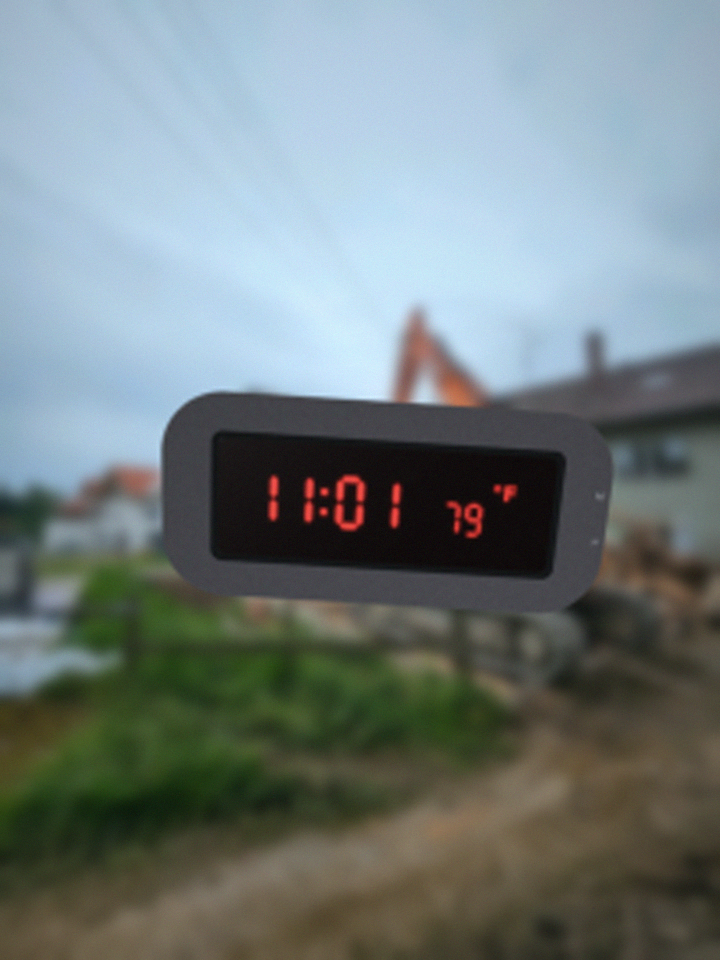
11.01
